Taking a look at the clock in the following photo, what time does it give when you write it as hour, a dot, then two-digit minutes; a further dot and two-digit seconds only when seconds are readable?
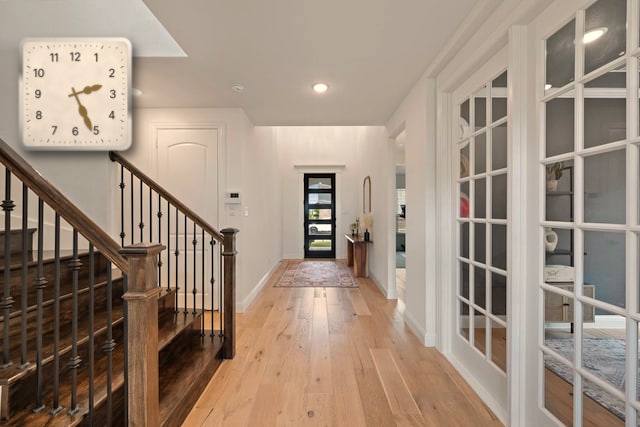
2.26
